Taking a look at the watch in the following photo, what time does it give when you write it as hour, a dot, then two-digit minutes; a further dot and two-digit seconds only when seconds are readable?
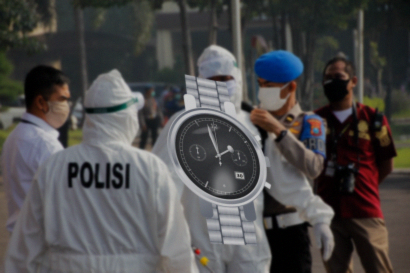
1.58
